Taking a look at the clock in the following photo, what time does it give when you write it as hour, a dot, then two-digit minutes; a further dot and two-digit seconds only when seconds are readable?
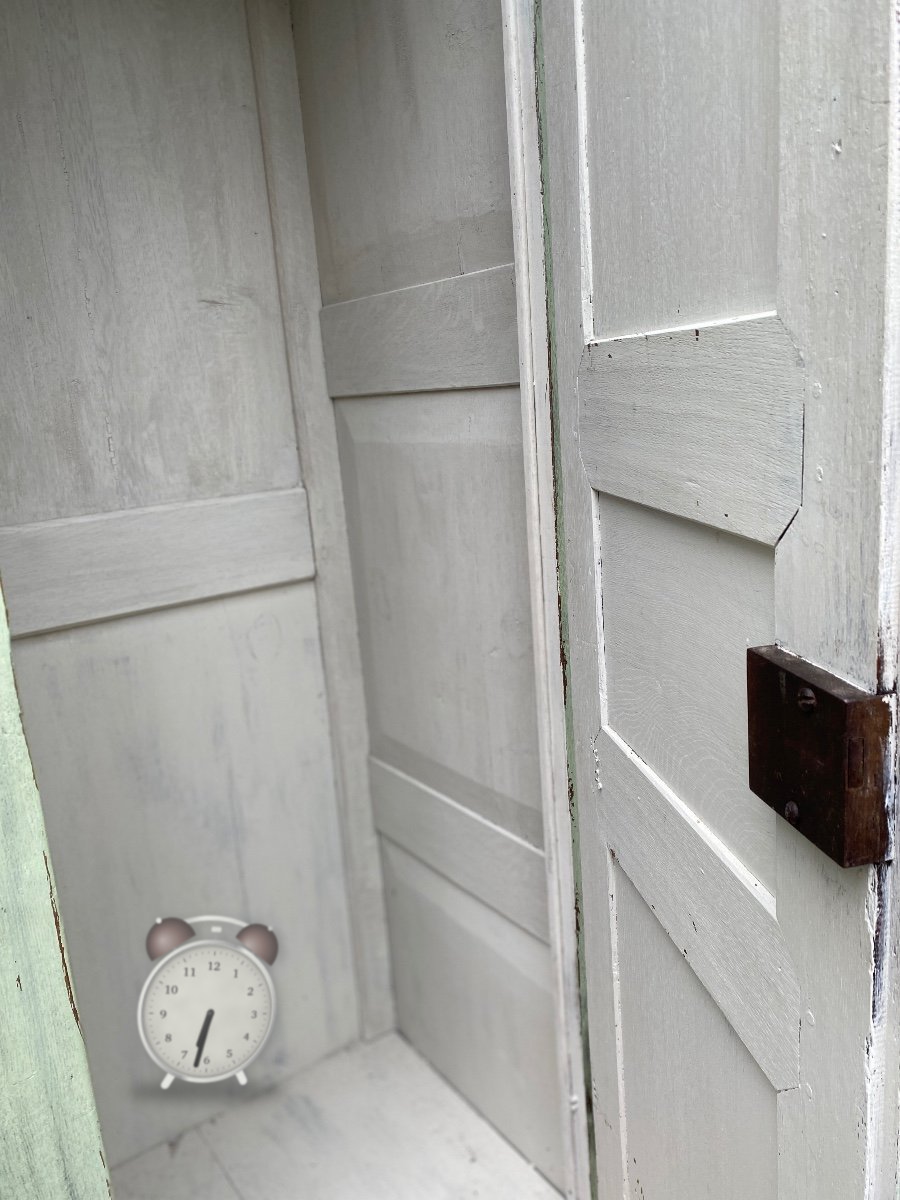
6.32
